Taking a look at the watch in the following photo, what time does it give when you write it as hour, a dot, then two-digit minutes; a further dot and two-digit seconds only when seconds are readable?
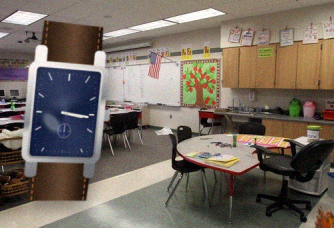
3.16
